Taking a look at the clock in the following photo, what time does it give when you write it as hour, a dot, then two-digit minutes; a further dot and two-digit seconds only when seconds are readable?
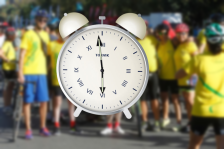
5.59
